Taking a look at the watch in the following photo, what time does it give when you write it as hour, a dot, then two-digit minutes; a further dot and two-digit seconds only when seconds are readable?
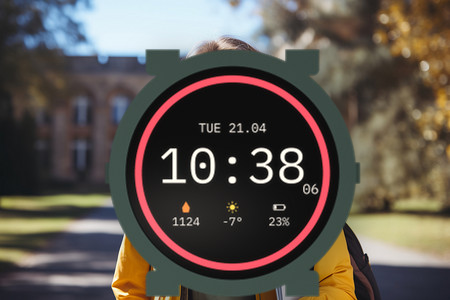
10.38.06
